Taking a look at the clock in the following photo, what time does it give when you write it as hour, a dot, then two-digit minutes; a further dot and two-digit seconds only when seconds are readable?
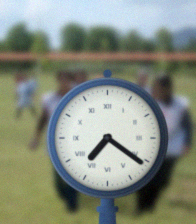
7.21
